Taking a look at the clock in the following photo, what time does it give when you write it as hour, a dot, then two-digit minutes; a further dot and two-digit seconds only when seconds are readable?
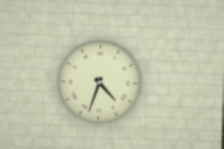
4.33
